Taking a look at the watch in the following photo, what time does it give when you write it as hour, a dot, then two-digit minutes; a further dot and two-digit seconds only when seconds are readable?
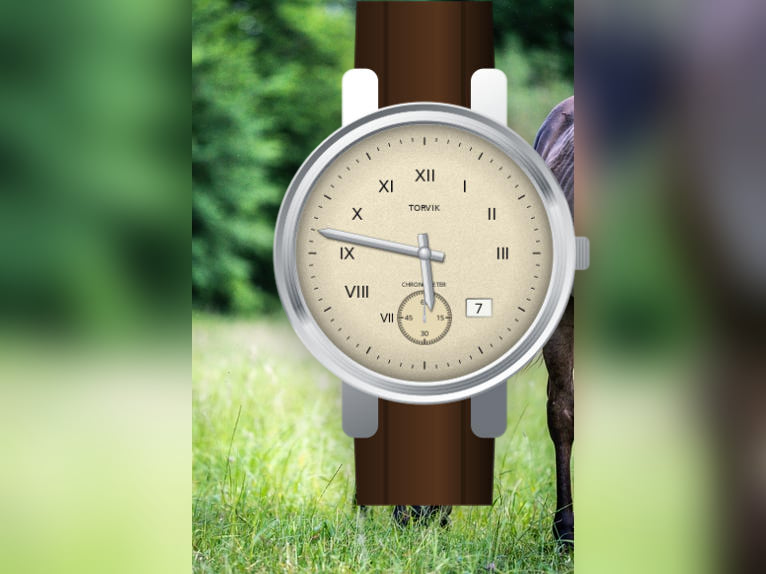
5.47
